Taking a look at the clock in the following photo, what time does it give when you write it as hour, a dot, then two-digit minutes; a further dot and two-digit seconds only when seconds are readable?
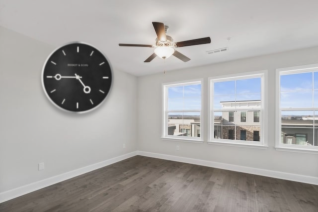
4.45
